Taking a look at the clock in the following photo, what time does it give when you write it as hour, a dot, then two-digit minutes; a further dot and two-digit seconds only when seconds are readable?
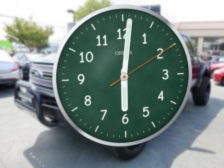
6.01.10
